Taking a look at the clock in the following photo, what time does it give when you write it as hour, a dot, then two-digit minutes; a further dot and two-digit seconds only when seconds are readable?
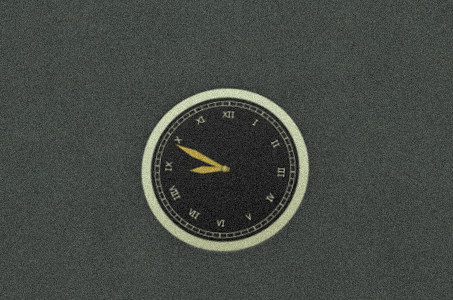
8.49
